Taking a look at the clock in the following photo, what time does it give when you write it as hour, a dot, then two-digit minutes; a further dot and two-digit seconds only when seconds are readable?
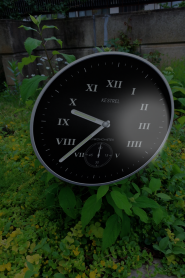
9.37
